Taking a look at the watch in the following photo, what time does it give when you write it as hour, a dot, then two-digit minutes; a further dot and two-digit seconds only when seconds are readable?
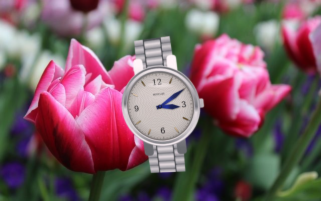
3.10
